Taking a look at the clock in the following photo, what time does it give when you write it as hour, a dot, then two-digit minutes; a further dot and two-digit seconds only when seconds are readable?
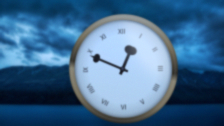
12.49
